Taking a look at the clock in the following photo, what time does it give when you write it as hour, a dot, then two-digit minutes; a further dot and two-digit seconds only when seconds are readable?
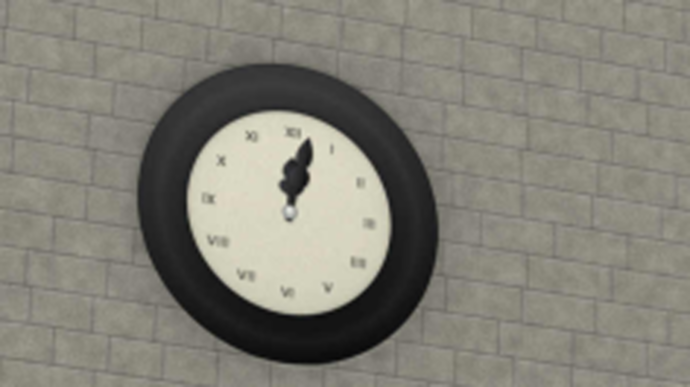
12.02
